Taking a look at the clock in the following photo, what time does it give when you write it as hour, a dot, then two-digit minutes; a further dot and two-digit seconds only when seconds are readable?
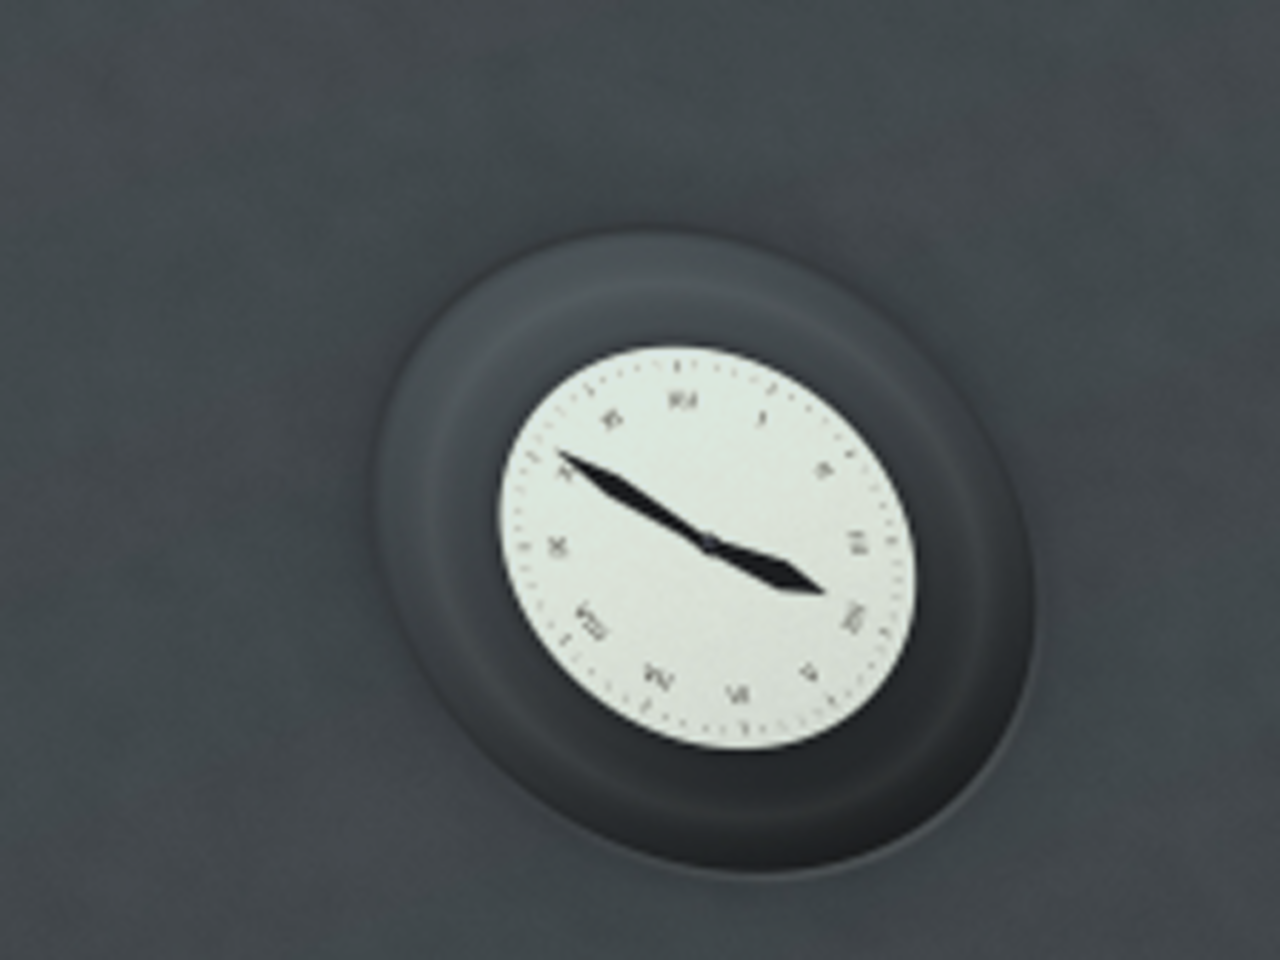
3.51
